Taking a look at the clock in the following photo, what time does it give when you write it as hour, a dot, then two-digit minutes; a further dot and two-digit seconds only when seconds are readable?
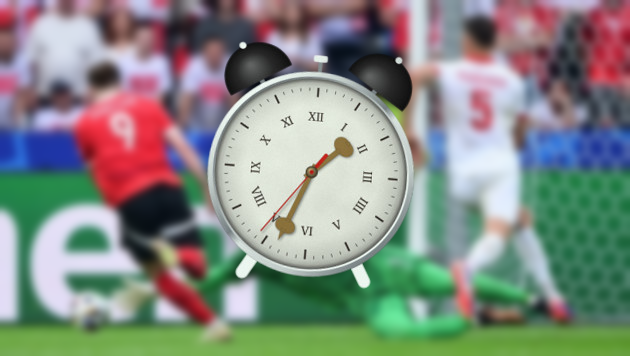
1.33.36
